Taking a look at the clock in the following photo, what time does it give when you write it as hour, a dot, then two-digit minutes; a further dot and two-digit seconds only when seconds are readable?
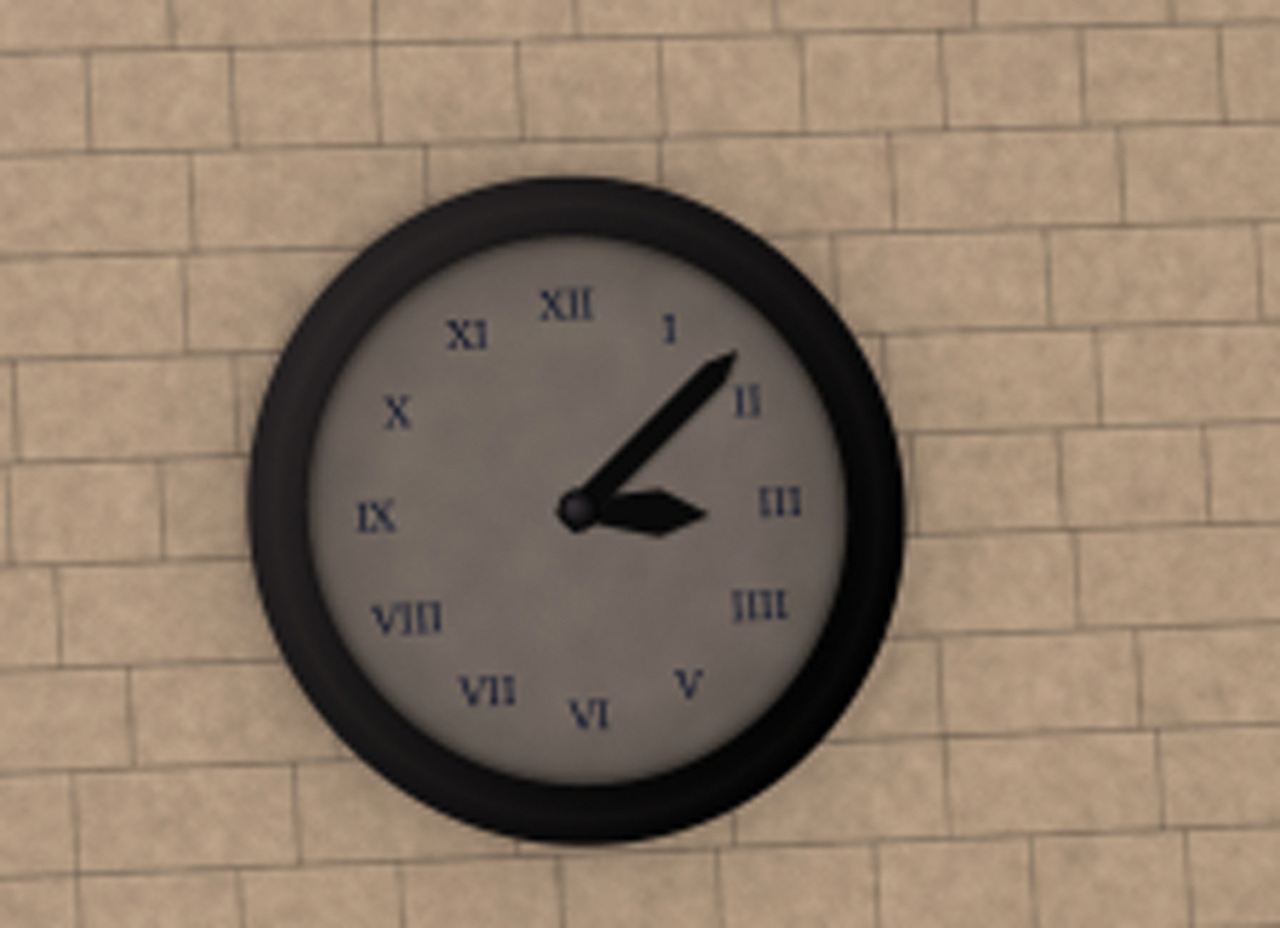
3.08
